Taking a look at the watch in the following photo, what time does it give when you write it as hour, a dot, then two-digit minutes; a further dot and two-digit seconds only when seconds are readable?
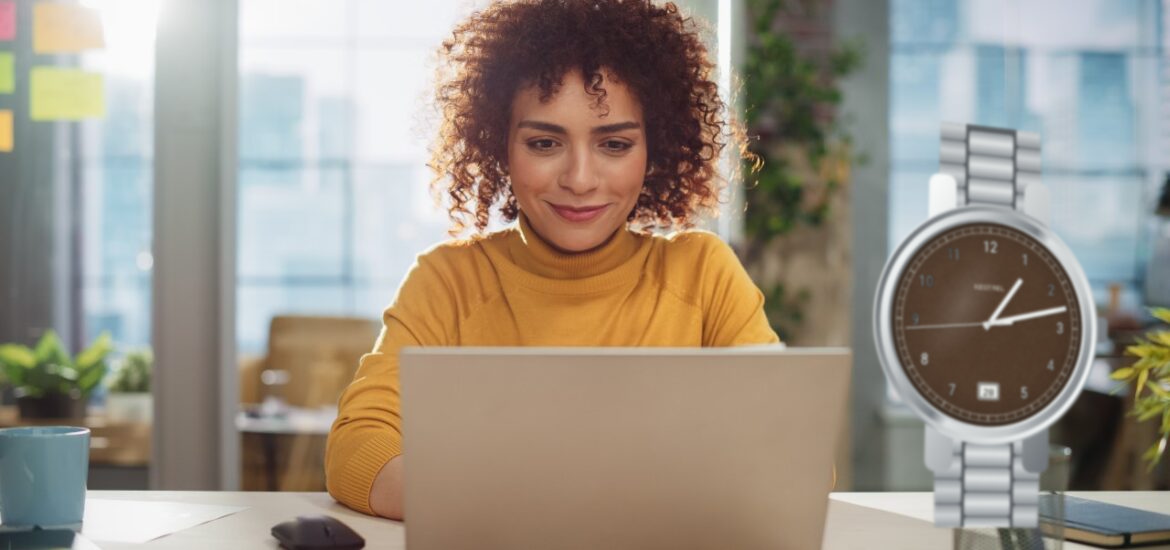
1.12.44
